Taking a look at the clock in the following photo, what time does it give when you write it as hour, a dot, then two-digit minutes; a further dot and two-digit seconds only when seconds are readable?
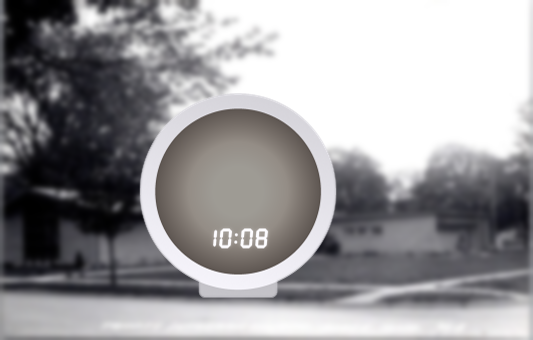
10.08
